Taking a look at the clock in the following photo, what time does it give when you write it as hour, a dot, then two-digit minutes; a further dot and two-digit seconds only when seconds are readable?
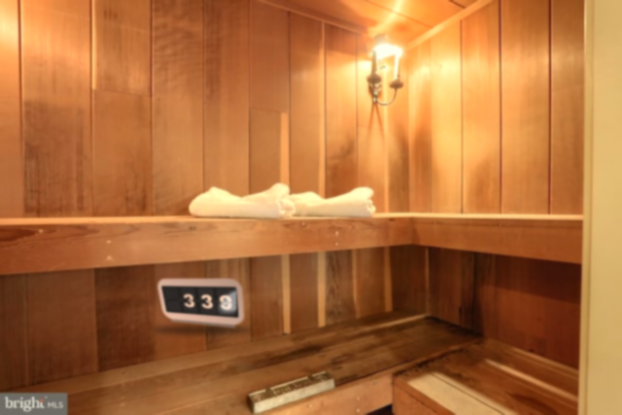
3.39
